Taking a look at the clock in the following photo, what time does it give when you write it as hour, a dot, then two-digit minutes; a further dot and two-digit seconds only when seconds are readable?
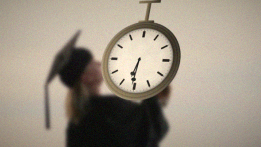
6.31
